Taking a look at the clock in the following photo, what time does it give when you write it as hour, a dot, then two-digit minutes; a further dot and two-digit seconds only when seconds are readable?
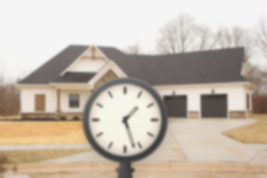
1.27
